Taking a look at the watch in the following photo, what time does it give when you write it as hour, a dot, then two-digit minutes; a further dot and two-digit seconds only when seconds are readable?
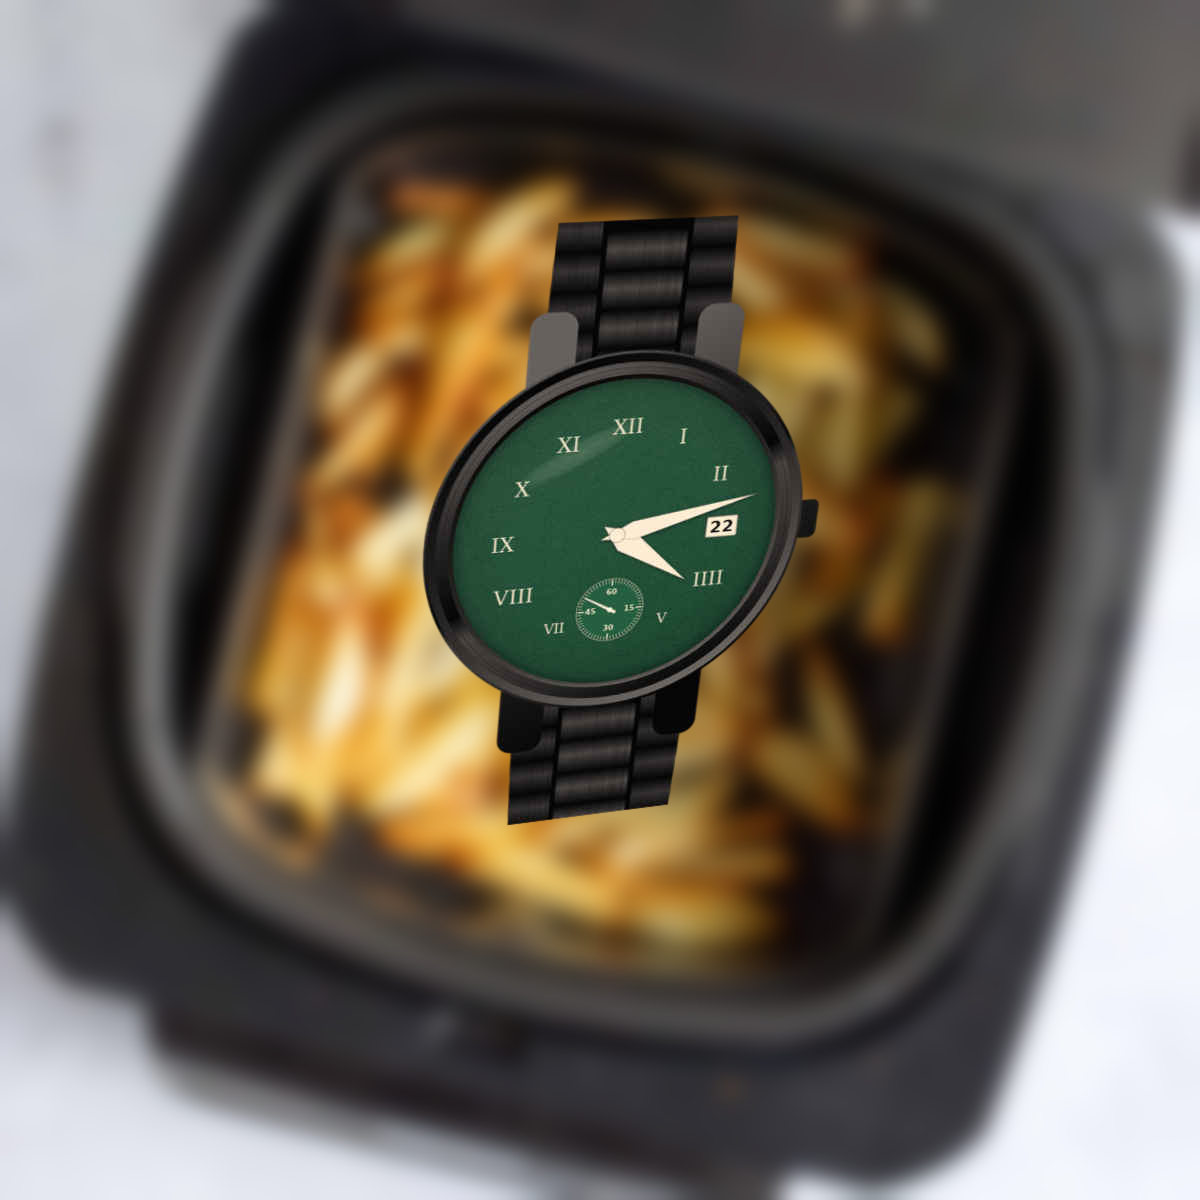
4.12.50
